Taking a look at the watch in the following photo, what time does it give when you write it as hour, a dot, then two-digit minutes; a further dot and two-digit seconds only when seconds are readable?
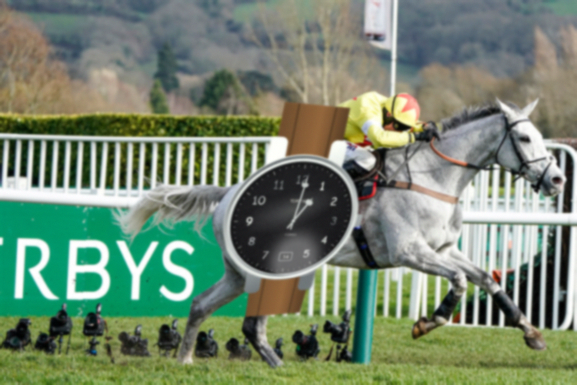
1.01
